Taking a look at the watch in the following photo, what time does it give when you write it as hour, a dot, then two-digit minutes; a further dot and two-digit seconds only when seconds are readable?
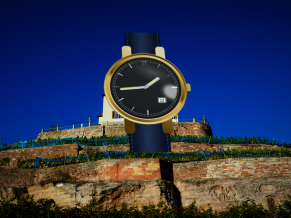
1.44
